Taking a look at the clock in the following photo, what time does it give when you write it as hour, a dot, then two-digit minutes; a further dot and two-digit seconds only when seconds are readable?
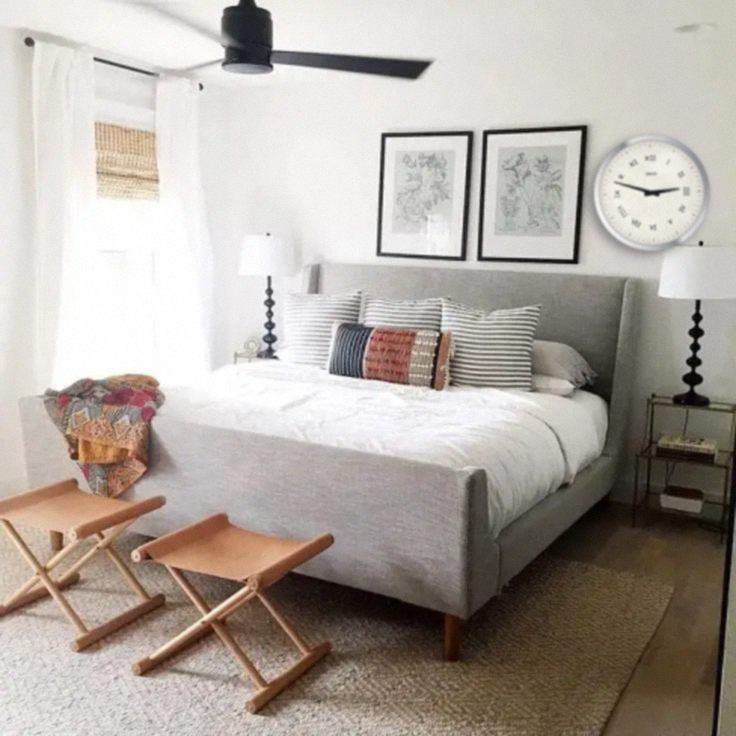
2.48
